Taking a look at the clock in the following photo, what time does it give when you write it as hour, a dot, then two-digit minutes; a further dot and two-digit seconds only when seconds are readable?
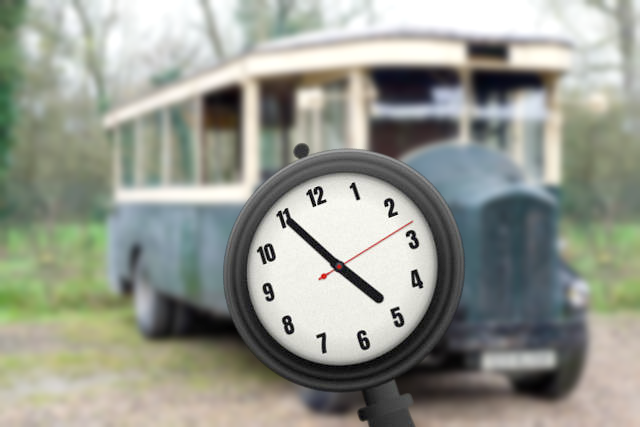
4.55.13
